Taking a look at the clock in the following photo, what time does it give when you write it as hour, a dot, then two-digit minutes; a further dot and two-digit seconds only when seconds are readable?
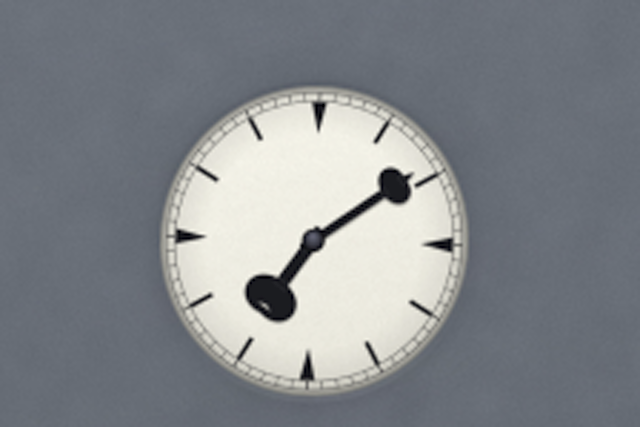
7.09
